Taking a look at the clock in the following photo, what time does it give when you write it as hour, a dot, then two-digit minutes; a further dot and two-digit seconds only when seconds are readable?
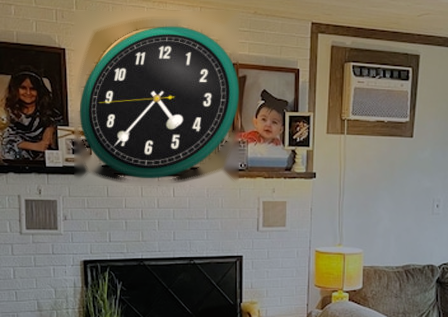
4.35.44
